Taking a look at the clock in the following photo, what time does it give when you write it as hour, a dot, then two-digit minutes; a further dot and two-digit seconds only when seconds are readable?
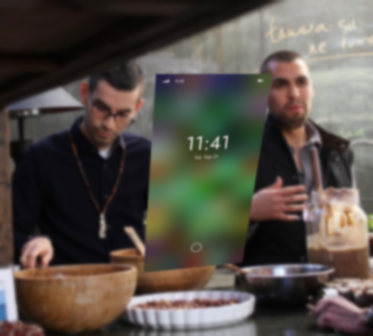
11.41
